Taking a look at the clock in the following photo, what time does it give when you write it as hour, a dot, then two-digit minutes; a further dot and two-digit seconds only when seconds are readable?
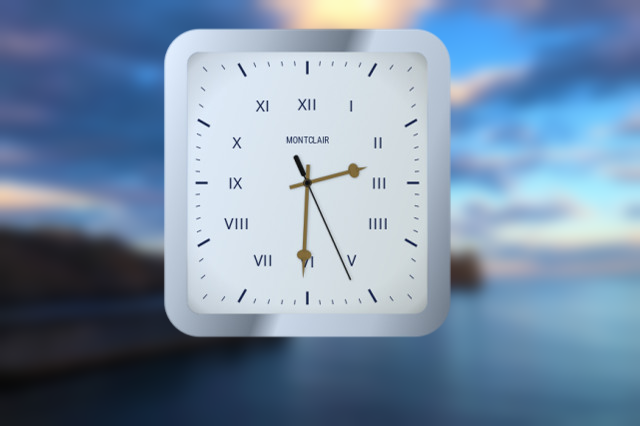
2.30.26
